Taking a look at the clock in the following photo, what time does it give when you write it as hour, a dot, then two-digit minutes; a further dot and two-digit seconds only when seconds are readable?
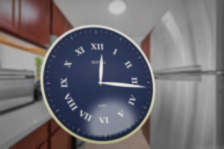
12.16
